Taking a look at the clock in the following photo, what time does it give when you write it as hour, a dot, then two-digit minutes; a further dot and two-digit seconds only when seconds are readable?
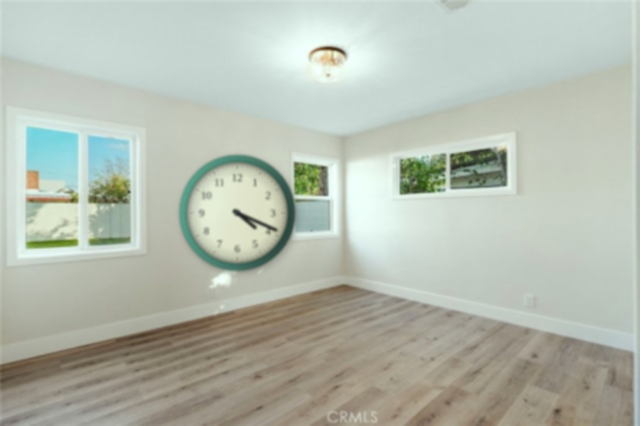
4.19
